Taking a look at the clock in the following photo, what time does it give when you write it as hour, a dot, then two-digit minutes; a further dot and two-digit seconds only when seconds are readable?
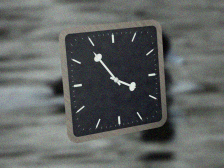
3.54
